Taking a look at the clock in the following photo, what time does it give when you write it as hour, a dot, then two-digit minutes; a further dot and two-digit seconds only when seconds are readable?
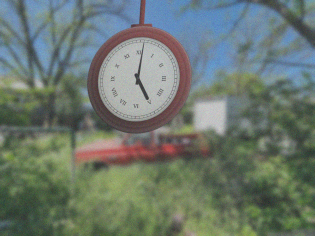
5.01
